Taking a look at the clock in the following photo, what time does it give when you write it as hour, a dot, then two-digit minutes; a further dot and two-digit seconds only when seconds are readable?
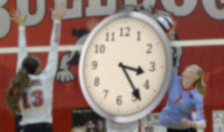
3.24
